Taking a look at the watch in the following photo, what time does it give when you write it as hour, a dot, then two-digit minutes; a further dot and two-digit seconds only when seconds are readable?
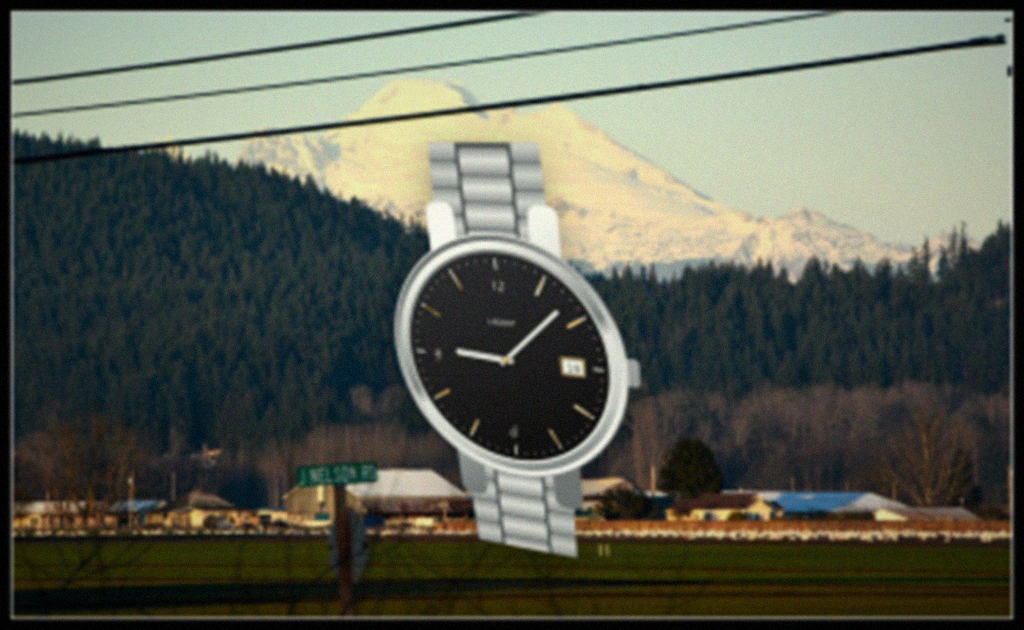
9.08
